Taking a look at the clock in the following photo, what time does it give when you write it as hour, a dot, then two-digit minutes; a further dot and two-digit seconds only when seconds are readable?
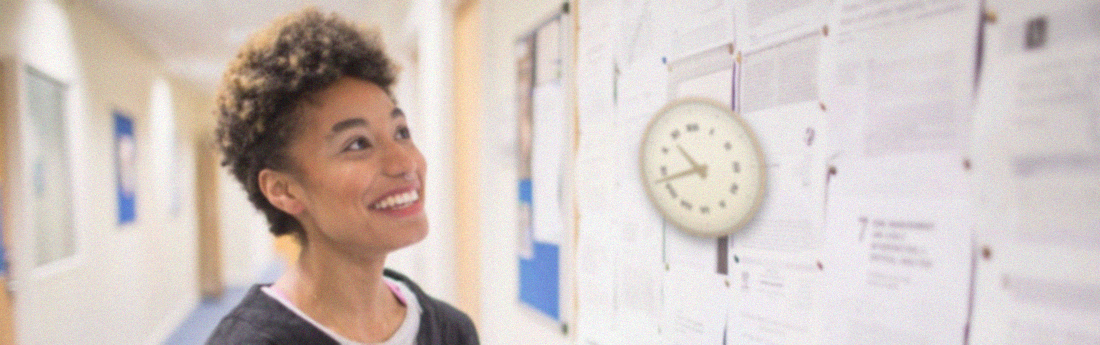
10.43
